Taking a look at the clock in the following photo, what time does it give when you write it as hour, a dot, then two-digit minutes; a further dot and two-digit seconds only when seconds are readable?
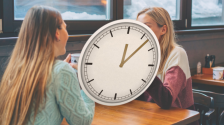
12.07
